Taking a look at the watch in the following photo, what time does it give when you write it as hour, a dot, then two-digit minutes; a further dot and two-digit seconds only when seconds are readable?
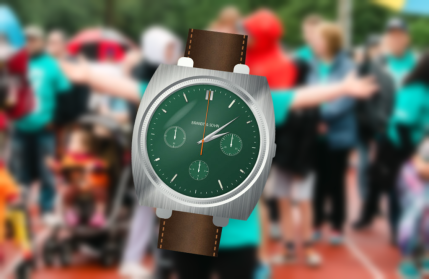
2.08
